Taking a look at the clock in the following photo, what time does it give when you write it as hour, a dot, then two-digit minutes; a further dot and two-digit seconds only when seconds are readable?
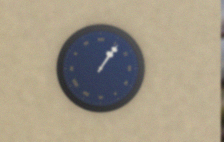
1.06
